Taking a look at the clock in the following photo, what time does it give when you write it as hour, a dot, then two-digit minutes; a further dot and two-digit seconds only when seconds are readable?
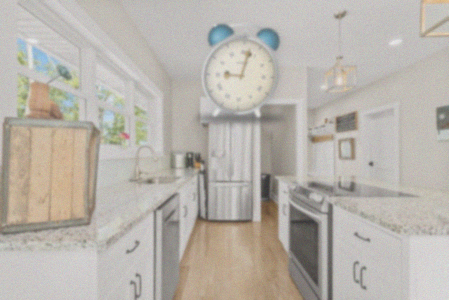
9.02
